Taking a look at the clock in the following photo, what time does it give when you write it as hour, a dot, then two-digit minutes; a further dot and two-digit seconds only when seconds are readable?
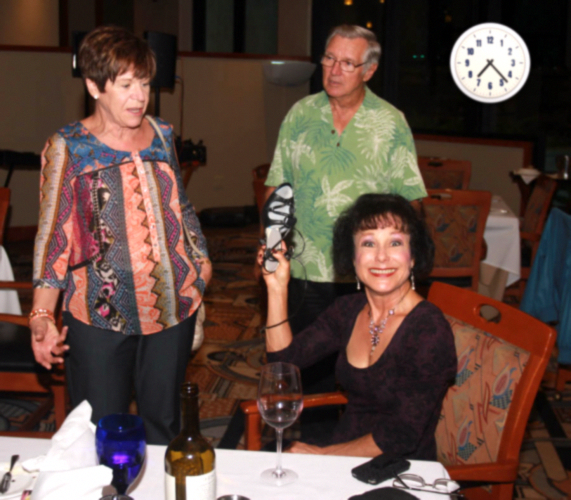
7.23
